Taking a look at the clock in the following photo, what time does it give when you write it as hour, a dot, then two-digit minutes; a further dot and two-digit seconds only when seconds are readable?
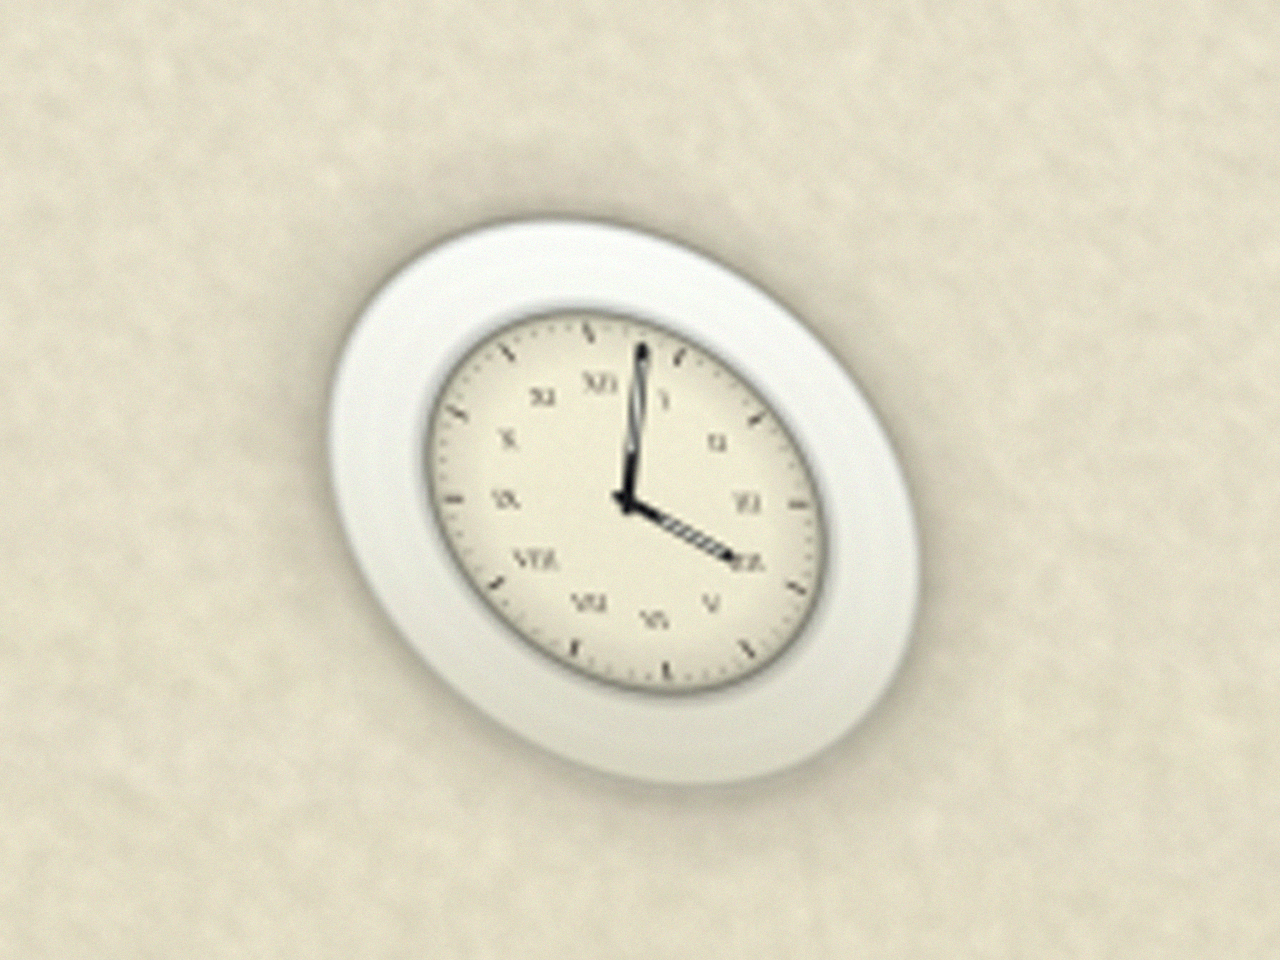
4.03
